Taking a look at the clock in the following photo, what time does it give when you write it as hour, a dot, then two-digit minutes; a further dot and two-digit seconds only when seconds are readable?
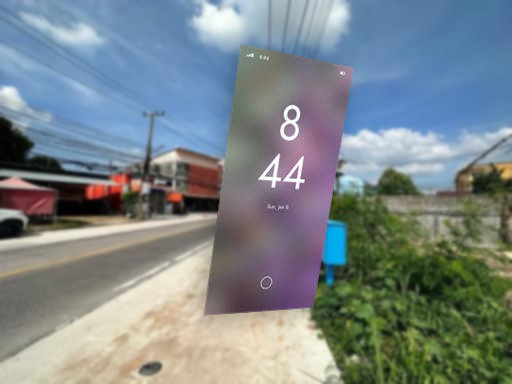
8.44
